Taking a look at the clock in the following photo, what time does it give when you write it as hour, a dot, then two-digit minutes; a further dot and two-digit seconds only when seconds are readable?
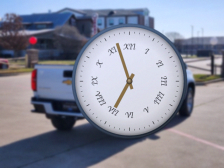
6.57
